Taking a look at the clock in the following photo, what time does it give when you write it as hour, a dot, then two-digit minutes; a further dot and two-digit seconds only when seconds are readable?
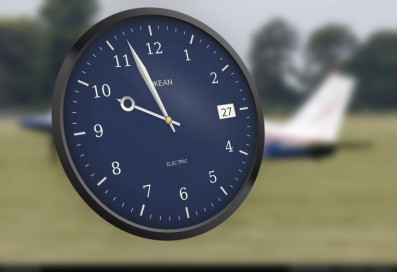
9.57
